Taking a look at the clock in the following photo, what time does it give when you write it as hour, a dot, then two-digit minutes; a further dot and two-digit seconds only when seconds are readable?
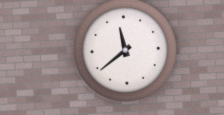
11.39
